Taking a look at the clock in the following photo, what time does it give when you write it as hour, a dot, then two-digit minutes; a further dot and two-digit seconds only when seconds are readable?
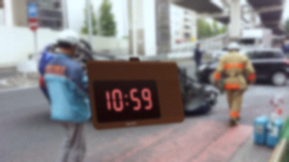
10.59
